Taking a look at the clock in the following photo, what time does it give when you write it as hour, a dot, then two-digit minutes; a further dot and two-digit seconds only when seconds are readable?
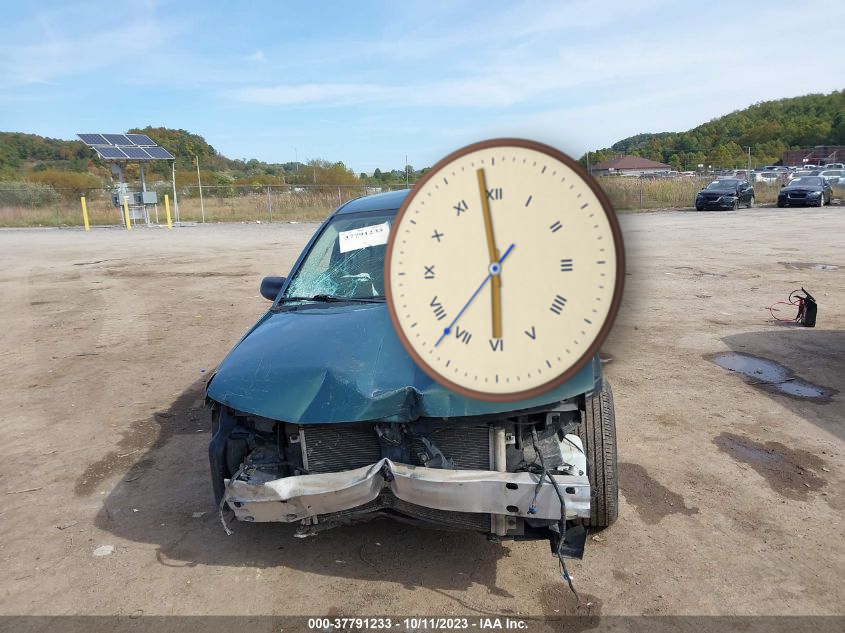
5.58.37
